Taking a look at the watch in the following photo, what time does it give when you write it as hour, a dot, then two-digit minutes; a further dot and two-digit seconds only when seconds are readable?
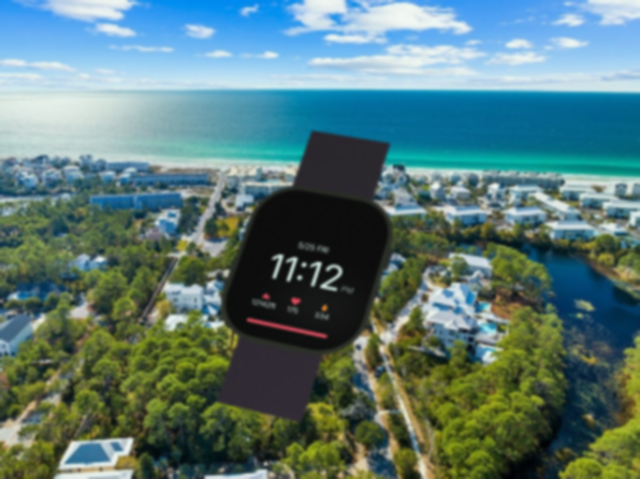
11.12
